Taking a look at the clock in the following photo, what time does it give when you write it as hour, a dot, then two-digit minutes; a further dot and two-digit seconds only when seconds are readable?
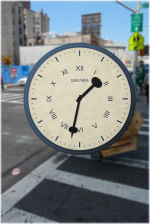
1.32
